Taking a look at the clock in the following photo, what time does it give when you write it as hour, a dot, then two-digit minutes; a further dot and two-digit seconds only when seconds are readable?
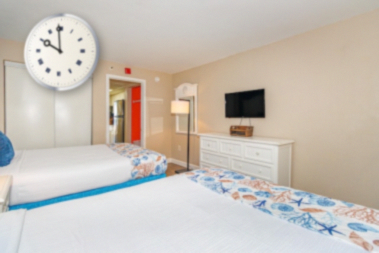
9.59
